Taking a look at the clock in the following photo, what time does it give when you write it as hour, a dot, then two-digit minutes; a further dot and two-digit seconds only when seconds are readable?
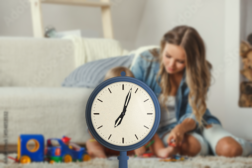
7.03
